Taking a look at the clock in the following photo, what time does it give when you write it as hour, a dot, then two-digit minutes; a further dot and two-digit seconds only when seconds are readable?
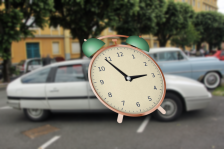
2.54
